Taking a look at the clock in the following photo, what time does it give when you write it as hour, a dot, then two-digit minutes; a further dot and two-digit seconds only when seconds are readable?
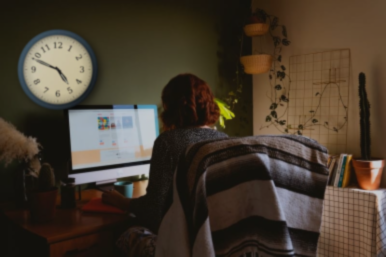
4.49
